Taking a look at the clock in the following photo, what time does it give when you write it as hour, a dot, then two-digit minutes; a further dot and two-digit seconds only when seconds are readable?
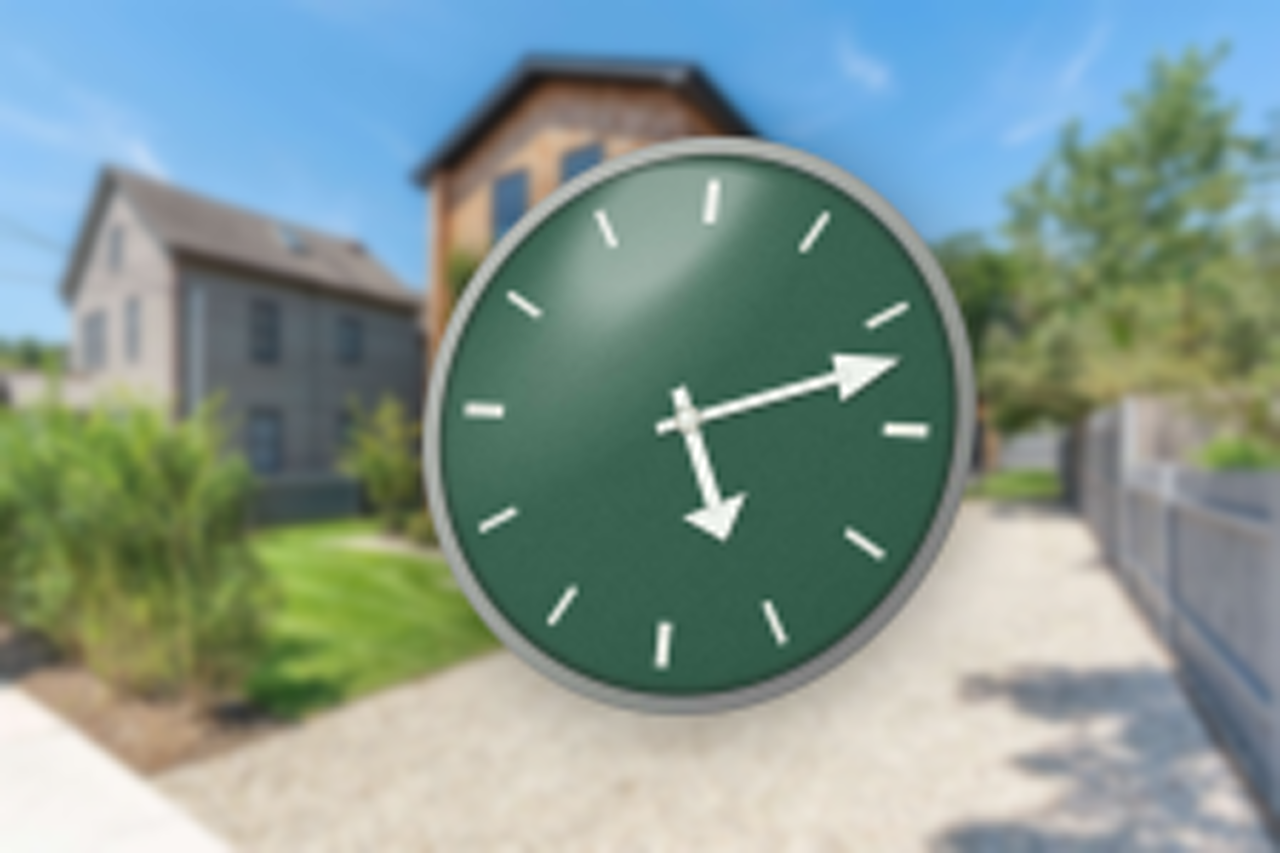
5.12
